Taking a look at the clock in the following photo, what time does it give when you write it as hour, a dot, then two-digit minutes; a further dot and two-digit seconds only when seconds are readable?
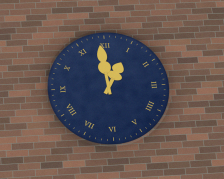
12.59
